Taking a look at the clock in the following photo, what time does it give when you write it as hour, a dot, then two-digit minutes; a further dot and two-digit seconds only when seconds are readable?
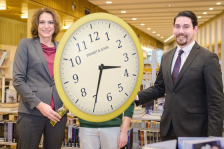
3.35
